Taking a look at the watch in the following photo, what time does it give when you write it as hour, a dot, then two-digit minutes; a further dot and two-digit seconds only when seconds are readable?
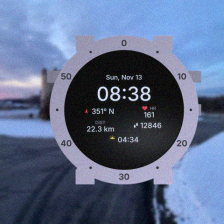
8.38
